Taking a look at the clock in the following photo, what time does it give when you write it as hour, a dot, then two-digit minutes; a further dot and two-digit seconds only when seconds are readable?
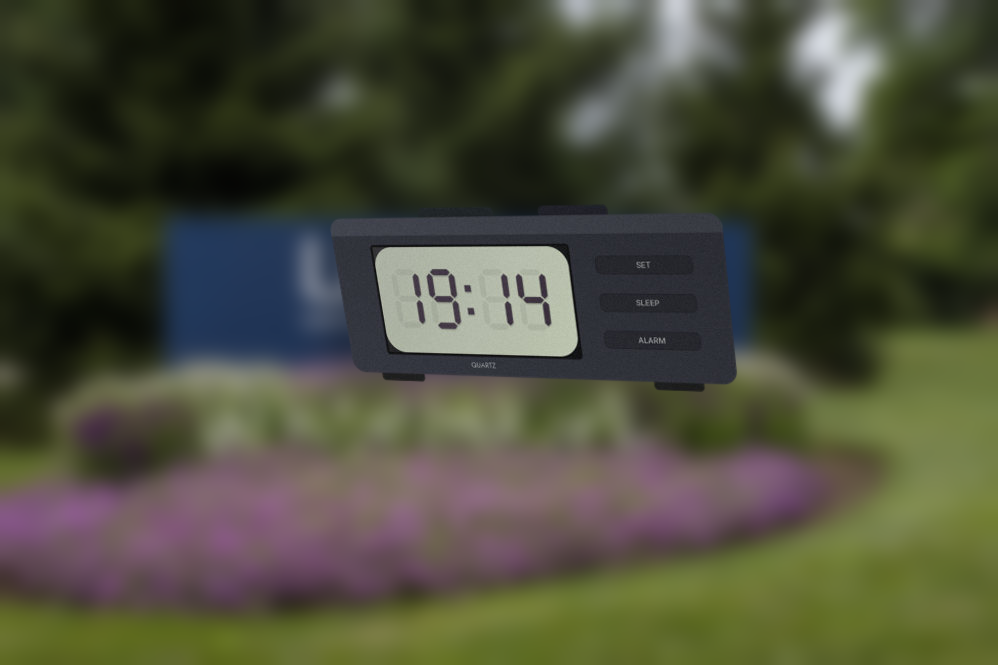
19.14
